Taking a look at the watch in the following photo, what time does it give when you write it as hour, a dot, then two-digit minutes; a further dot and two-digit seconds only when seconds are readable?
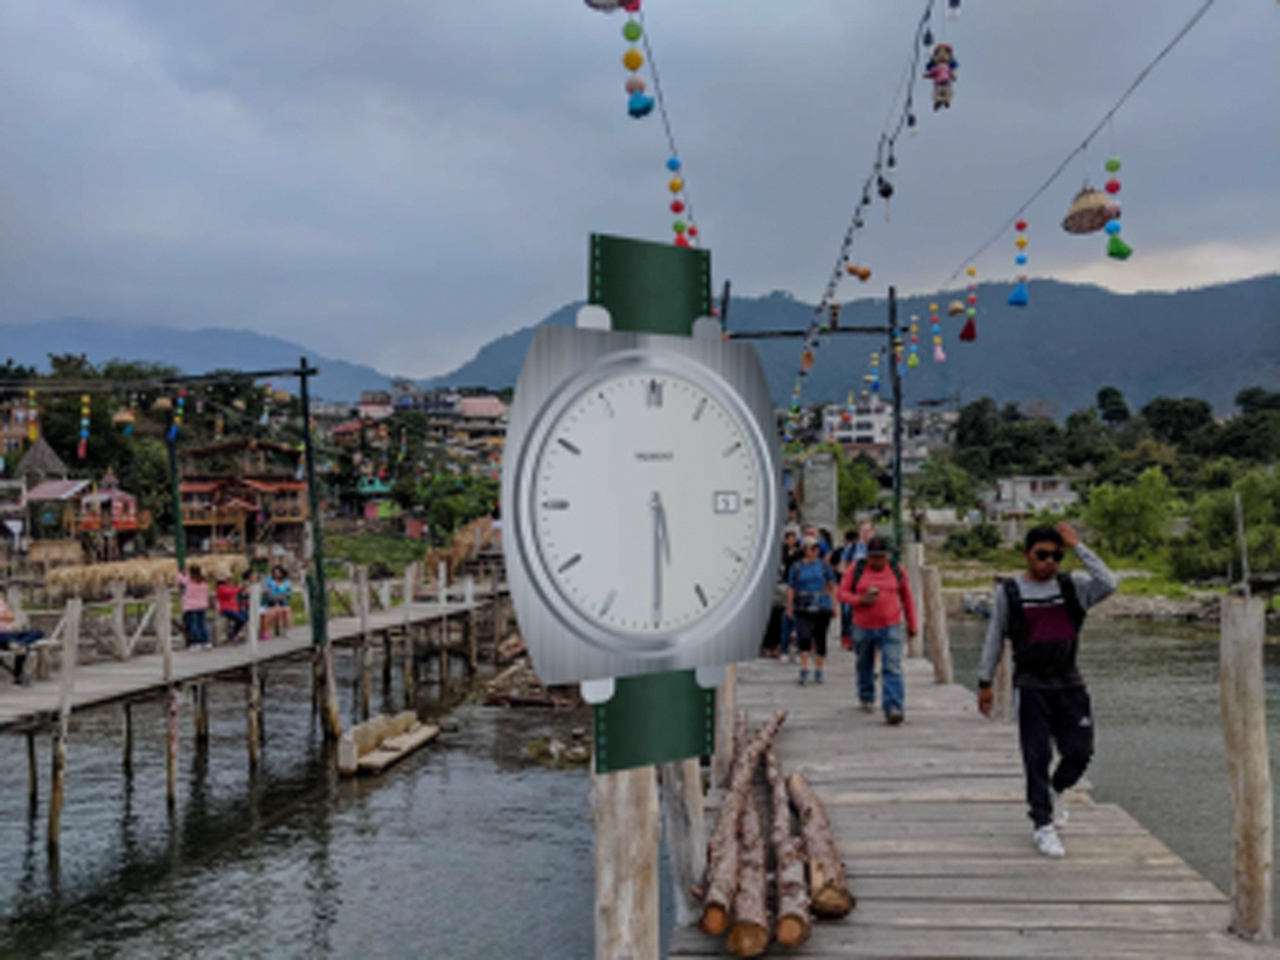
5.30
